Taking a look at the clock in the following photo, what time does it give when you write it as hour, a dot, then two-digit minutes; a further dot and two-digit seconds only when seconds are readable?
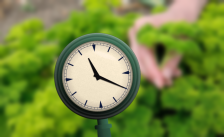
11.20
